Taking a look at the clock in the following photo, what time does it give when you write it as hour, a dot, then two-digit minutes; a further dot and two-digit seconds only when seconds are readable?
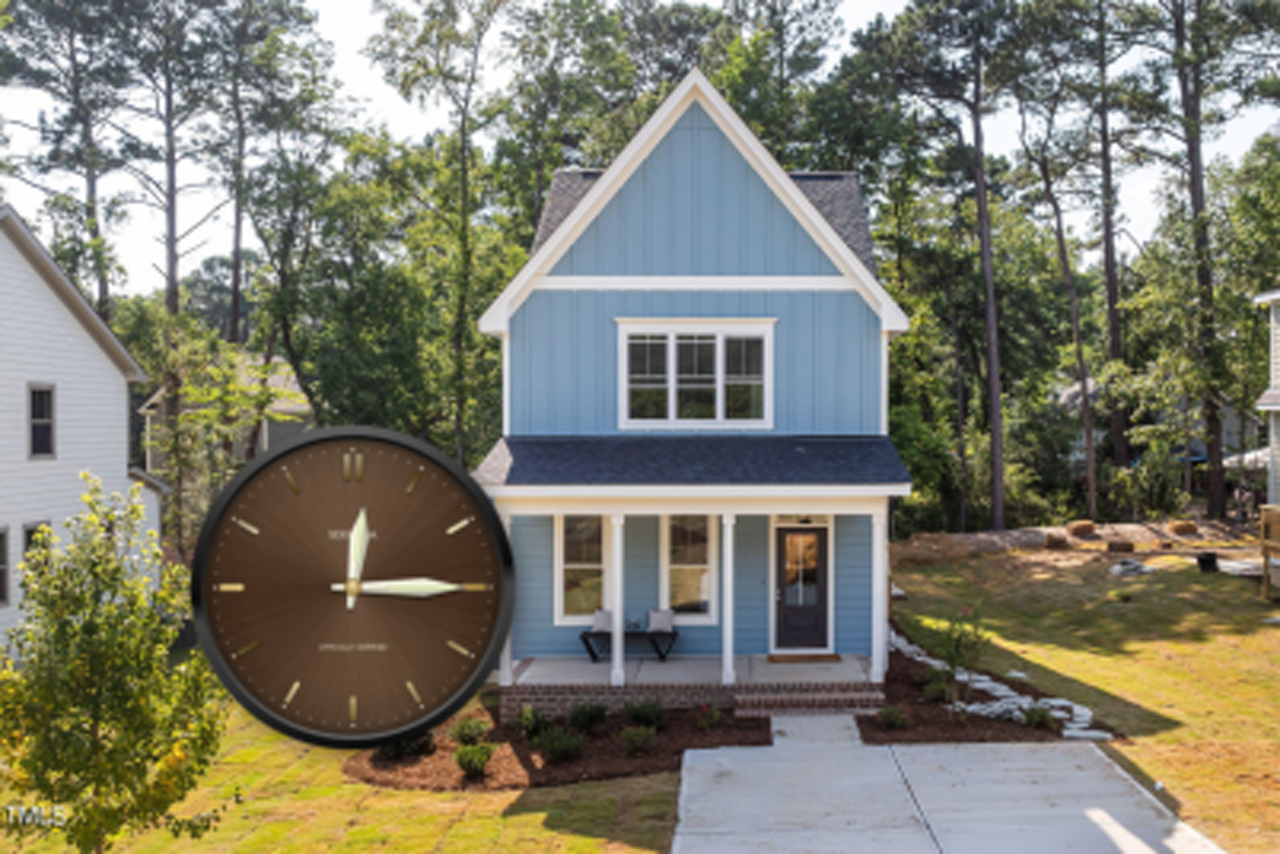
12.15
